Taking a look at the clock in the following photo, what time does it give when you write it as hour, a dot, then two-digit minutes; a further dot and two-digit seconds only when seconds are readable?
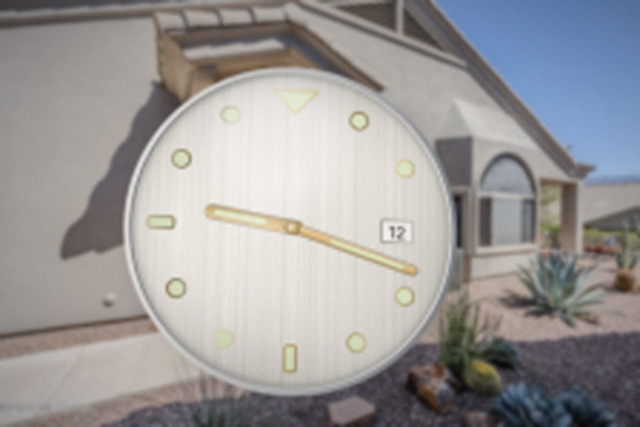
9.18
